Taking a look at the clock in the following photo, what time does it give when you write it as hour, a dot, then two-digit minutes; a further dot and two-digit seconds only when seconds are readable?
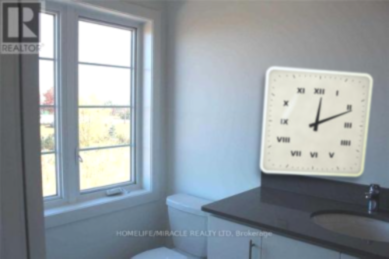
12.11
